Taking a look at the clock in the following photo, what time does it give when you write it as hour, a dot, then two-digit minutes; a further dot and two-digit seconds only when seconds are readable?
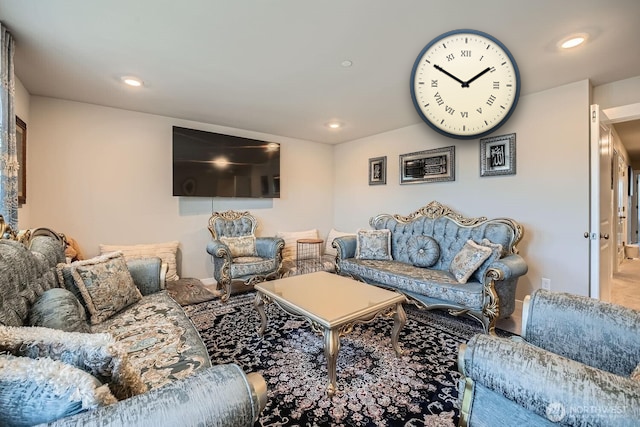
1.50
